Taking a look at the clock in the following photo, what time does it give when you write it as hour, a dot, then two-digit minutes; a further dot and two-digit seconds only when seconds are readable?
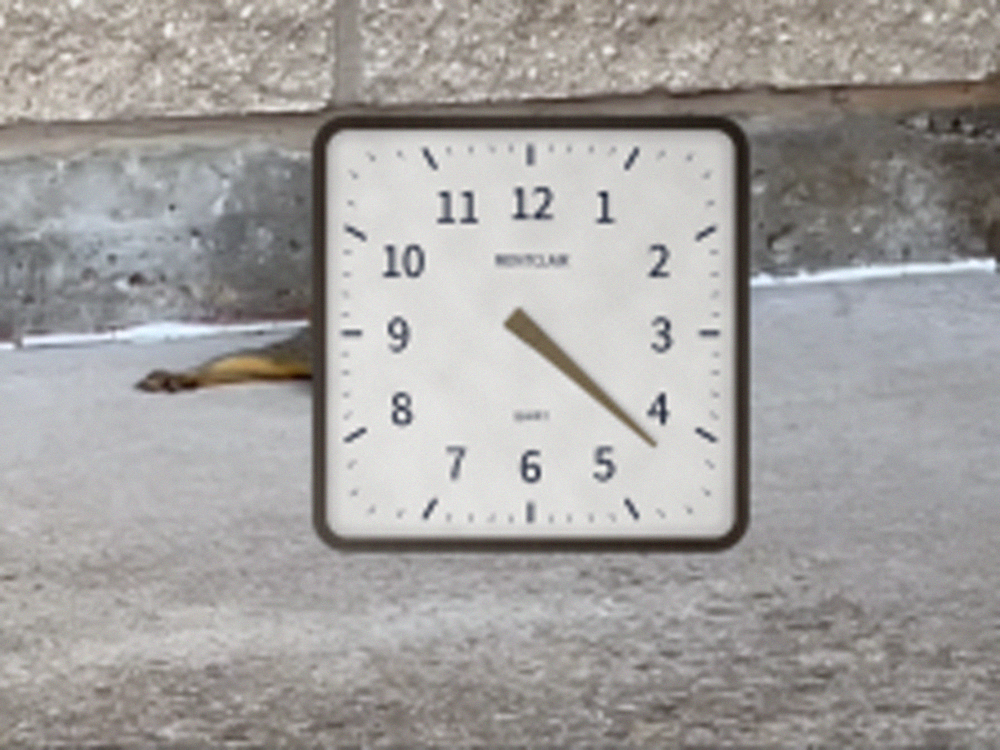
4.22
